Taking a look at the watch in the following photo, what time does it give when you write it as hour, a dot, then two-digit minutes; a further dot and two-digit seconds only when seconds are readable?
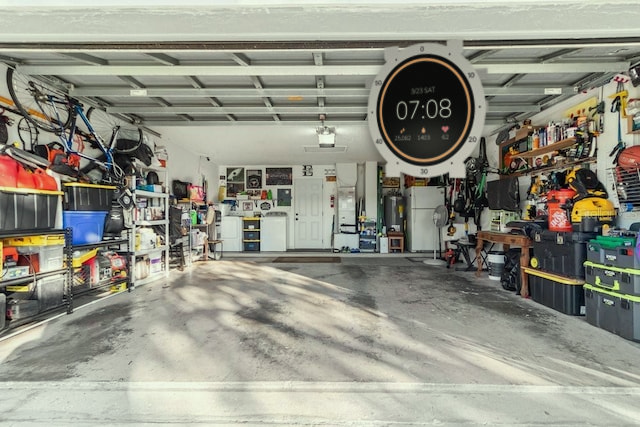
7.08
